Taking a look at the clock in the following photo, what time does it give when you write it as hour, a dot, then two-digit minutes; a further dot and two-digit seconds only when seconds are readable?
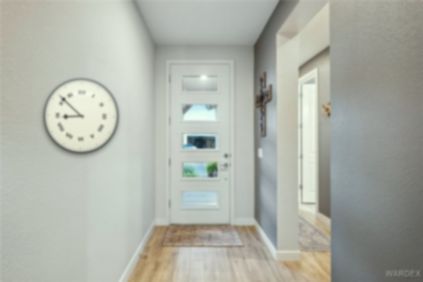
8.52
